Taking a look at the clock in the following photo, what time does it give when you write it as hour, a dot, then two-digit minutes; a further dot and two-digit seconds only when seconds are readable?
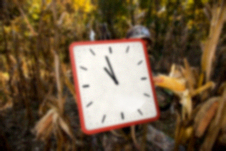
10.58
